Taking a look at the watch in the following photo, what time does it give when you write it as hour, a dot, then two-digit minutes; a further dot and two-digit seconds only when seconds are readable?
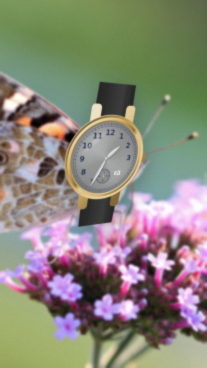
1.34
